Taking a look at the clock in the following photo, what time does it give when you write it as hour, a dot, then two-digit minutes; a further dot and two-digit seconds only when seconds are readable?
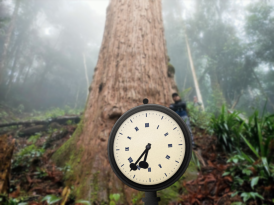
6.37
